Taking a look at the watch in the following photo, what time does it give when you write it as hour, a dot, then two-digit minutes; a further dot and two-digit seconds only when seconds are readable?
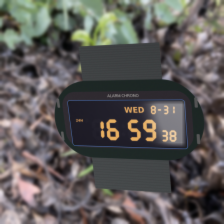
16.59.38
